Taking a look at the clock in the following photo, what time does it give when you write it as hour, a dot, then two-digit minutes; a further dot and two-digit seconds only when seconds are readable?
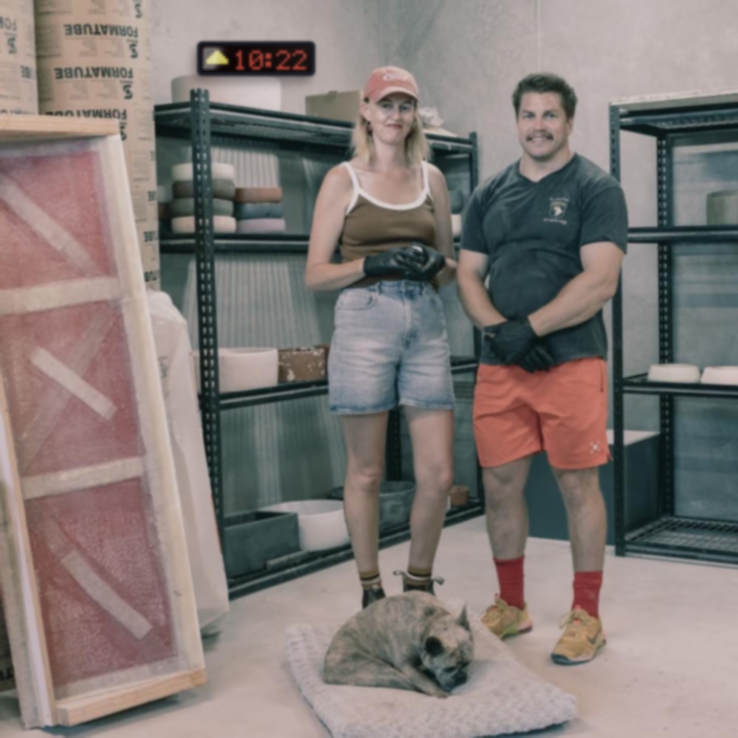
10.22
